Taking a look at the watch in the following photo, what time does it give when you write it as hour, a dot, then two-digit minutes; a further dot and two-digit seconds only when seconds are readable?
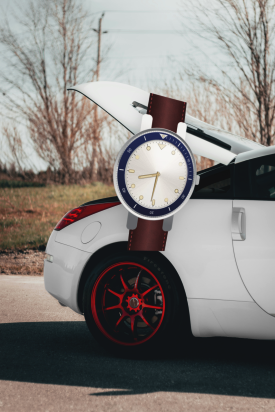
8.31
